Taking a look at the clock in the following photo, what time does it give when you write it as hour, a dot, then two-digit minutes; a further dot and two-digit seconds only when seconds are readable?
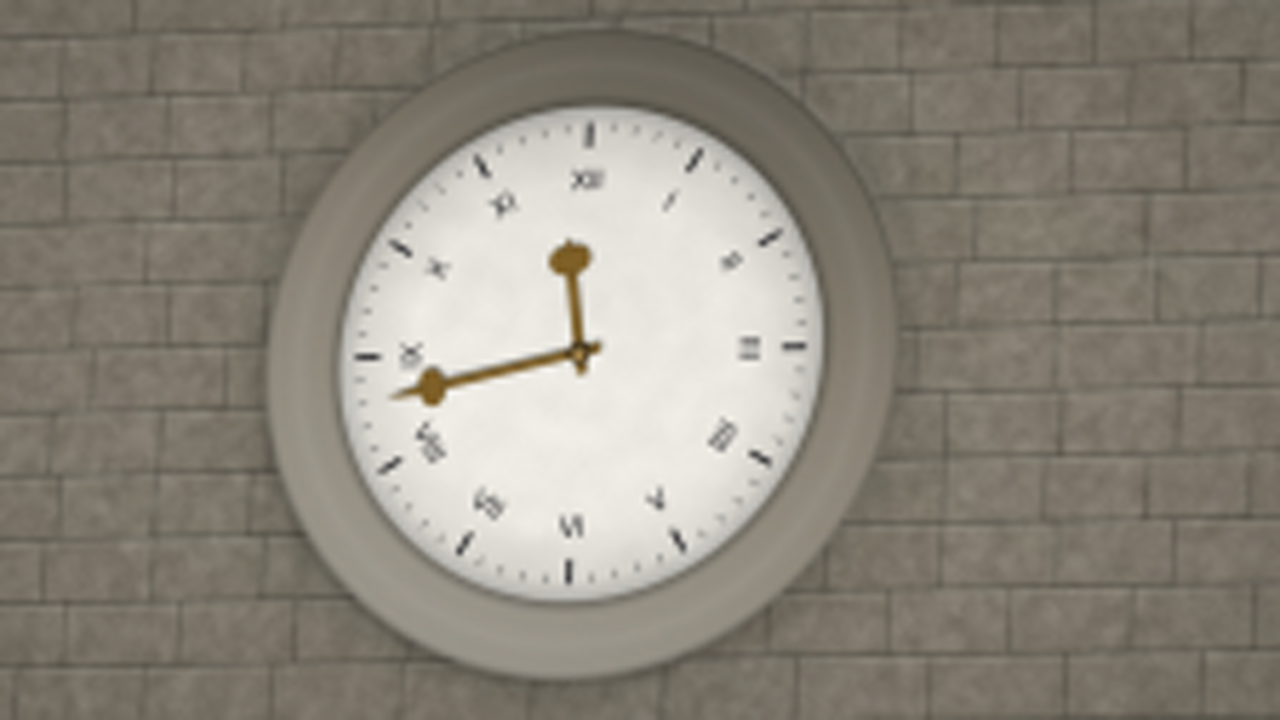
11.43
